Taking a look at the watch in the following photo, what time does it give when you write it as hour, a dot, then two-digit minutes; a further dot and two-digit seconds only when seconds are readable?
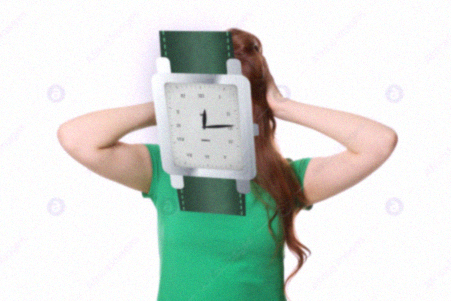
12.14
